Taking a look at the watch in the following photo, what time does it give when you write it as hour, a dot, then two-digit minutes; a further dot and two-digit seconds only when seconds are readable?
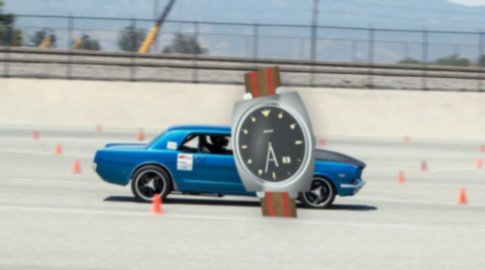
5.33
